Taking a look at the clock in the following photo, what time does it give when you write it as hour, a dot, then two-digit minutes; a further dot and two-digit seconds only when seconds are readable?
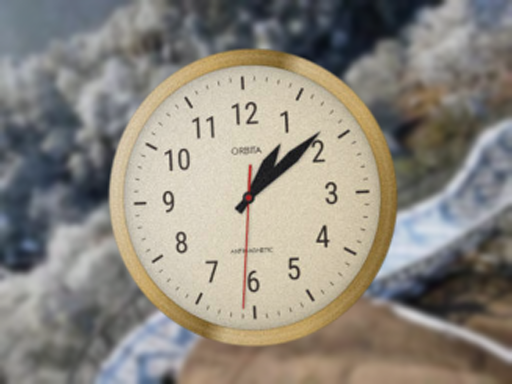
1.08.31
